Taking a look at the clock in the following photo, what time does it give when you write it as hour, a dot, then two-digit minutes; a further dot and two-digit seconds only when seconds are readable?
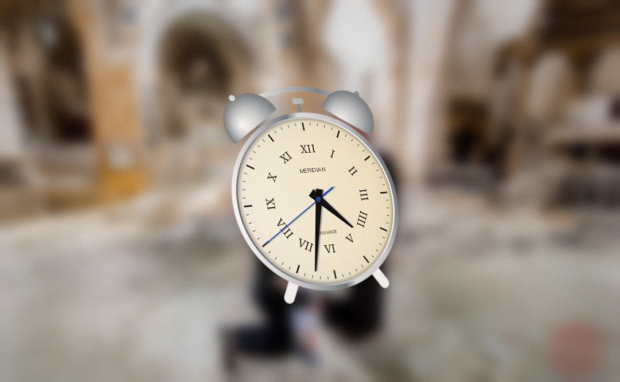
4.32.40
